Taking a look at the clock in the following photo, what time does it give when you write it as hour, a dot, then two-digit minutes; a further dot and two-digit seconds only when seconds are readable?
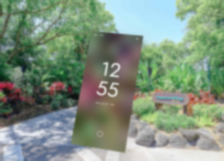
12.55
